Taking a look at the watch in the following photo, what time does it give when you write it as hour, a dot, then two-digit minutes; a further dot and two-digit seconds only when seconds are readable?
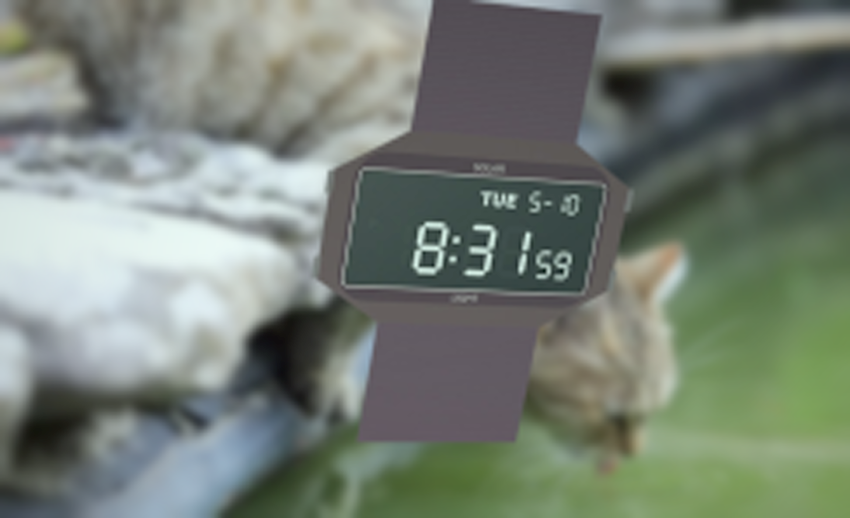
8.31.59
